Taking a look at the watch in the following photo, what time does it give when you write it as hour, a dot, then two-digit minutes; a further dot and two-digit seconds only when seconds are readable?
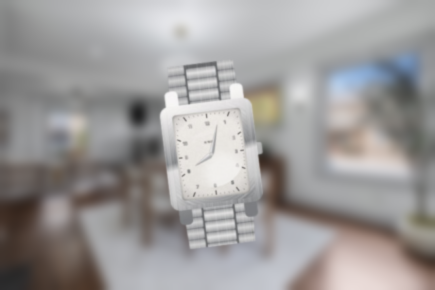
8.03
